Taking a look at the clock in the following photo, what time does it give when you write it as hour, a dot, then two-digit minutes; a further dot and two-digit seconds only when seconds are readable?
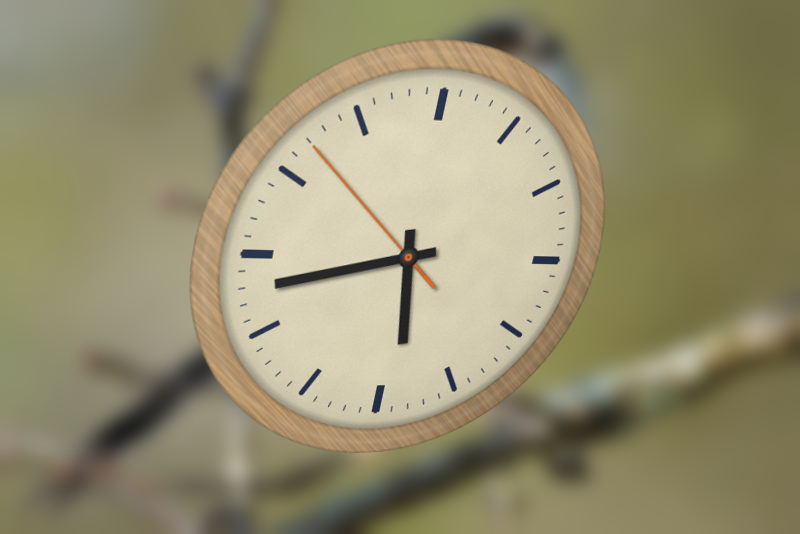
5.42.52
